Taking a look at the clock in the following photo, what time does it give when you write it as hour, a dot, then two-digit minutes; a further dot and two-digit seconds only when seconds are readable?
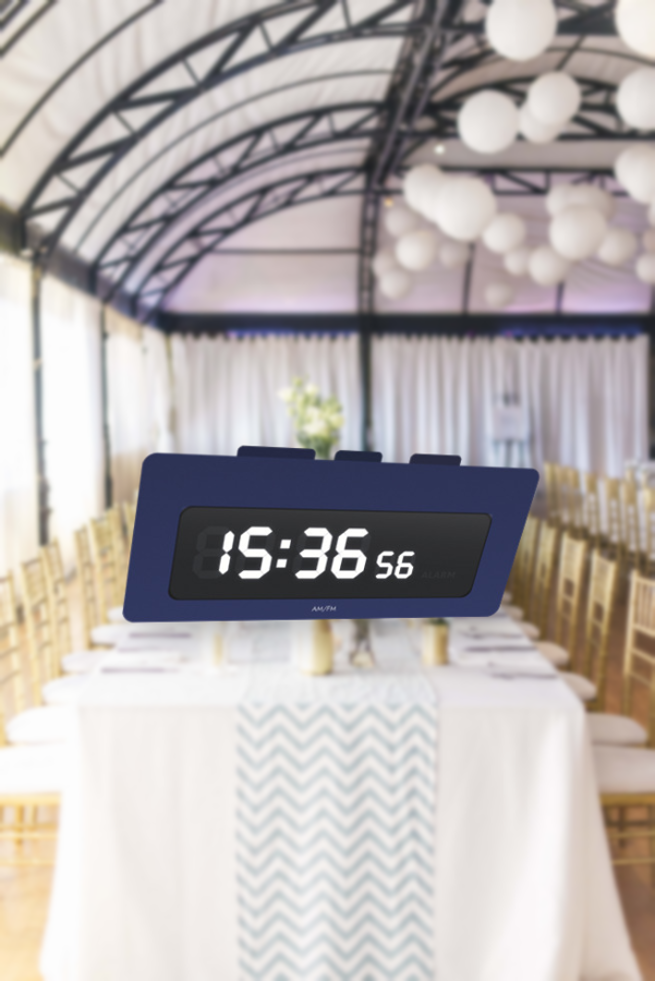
15.36.56
